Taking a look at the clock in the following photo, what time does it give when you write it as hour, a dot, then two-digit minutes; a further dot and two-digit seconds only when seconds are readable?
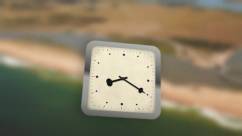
8.20
